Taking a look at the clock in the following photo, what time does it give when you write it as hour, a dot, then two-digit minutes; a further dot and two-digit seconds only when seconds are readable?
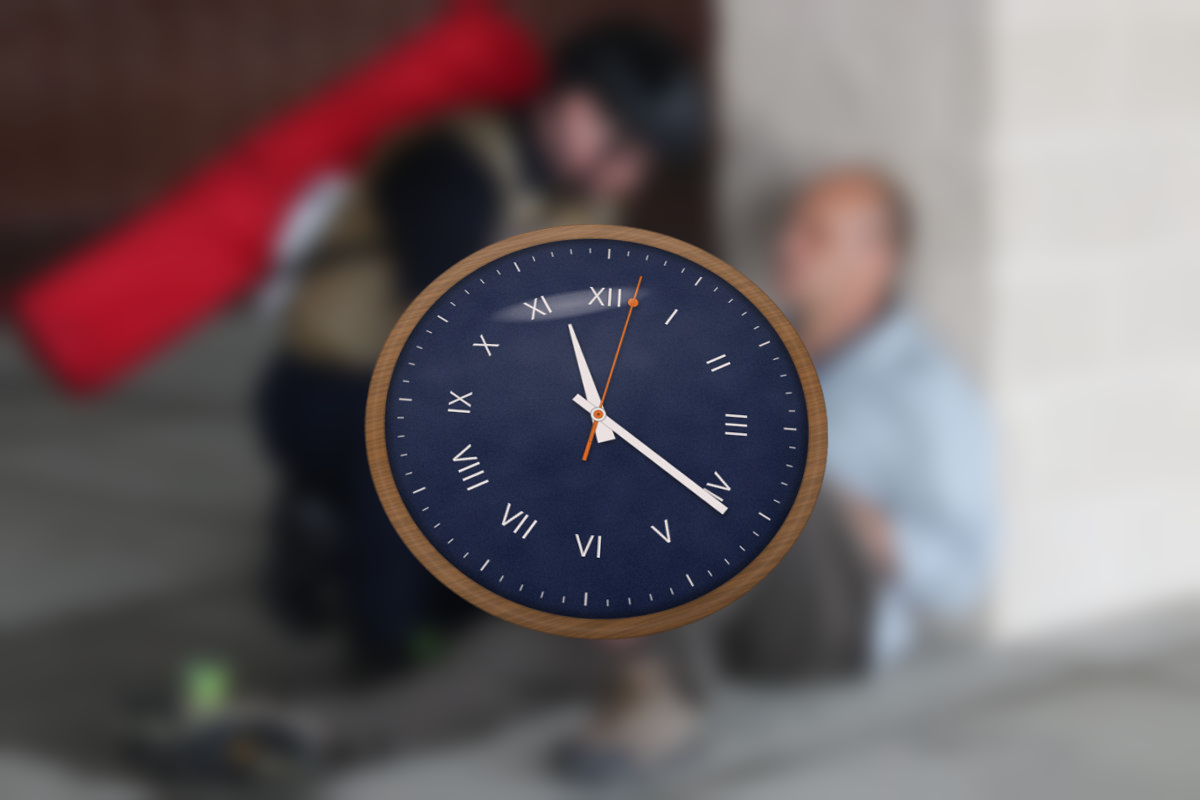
11.21.02
